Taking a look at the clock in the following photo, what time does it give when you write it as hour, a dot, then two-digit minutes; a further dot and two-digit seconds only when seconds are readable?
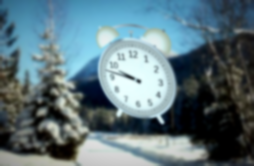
9.47
